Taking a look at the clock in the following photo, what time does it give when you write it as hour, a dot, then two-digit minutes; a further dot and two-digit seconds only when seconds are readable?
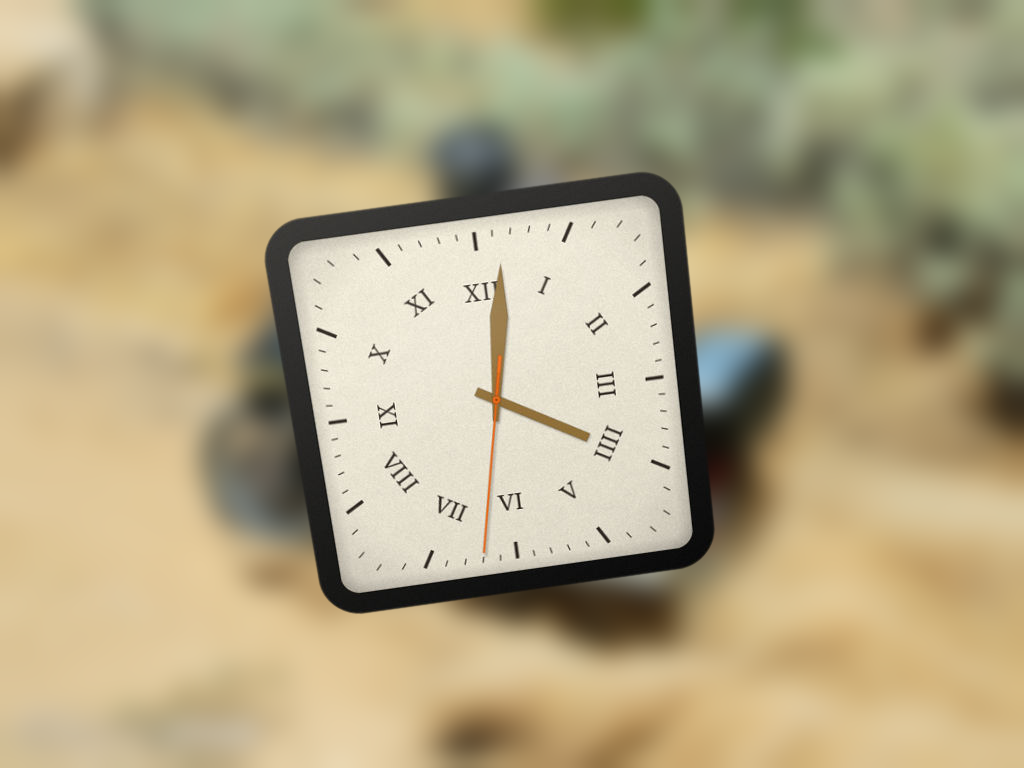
4.01.32
